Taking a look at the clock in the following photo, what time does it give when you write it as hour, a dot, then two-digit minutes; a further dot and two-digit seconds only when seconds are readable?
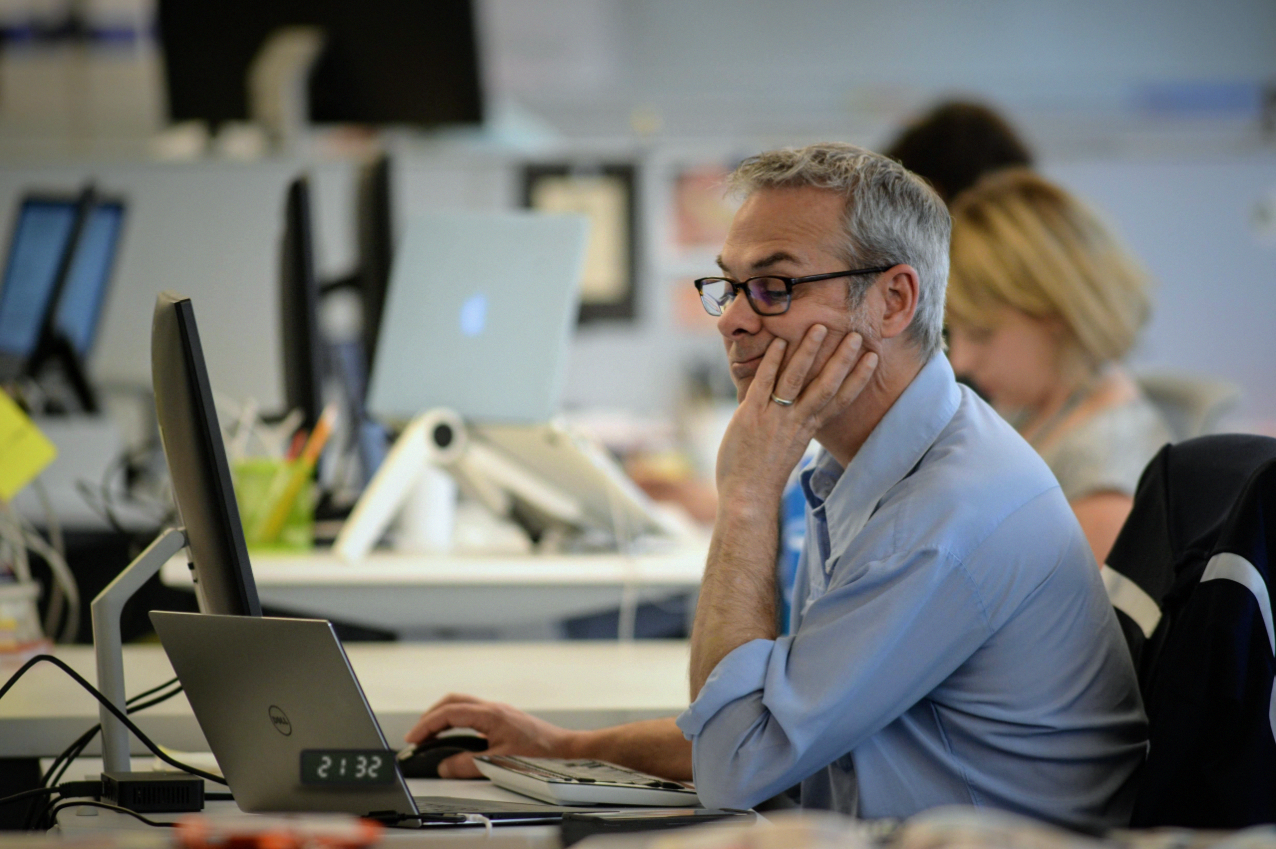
21.32
